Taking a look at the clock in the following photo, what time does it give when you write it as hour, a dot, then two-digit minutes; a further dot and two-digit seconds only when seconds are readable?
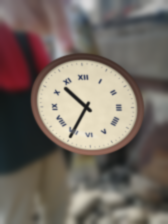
10.35
